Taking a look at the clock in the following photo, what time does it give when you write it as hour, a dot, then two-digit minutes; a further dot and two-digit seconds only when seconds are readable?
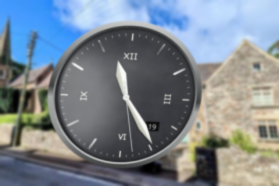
11.24.28
